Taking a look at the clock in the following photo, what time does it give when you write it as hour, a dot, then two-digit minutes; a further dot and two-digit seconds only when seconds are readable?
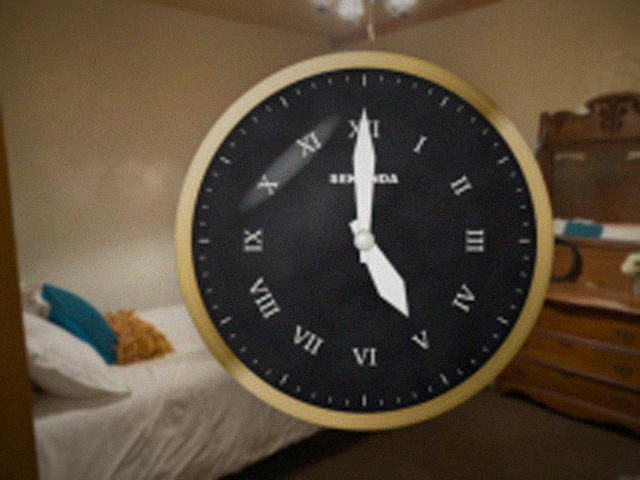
5.00
